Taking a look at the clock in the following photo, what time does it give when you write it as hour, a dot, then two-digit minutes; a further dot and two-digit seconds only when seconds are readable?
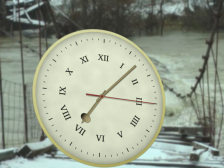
7.07.15
